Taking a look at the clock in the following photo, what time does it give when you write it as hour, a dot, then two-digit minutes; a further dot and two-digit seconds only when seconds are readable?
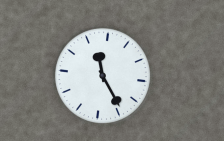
11.24
